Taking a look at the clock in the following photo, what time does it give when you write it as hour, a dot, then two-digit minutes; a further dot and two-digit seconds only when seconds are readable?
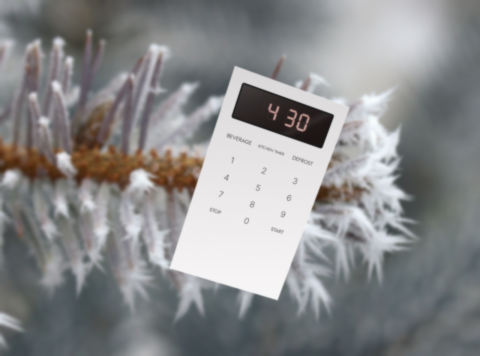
4.30
